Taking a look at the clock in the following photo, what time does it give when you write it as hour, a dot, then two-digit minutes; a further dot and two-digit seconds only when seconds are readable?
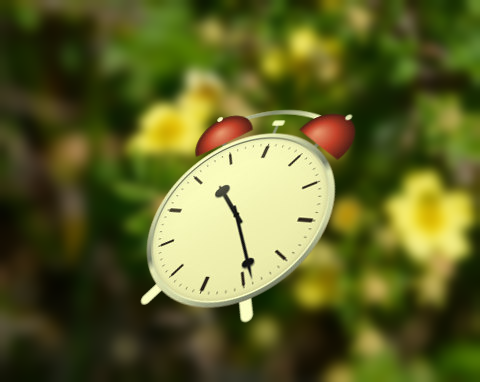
10.24
